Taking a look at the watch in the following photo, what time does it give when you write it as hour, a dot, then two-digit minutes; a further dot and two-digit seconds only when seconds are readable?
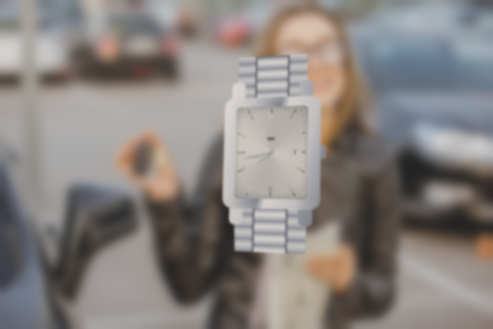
7.43
